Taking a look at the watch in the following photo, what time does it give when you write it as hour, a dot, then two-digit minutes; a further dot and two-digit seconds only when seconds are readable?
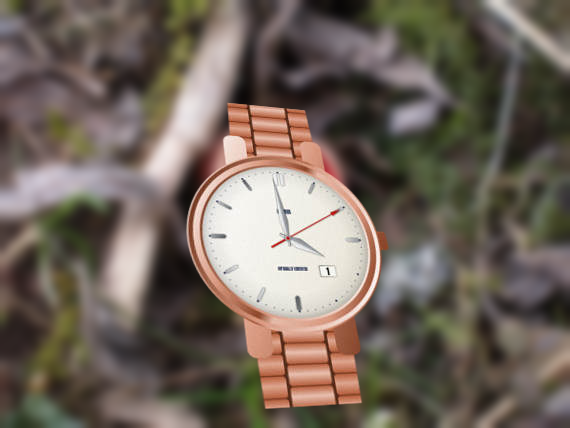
3.59.10
